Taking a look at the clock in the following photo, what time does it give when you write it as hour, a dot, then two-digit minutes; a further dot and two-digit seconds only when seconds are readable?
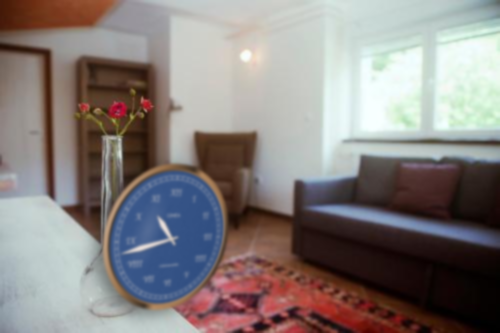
10.43
